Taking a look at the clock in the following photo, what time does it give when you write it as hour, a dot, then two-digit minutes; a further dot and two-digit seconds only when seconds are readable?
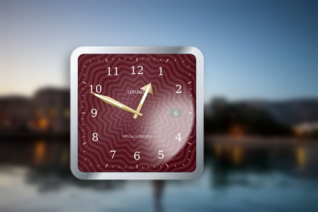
12.49
